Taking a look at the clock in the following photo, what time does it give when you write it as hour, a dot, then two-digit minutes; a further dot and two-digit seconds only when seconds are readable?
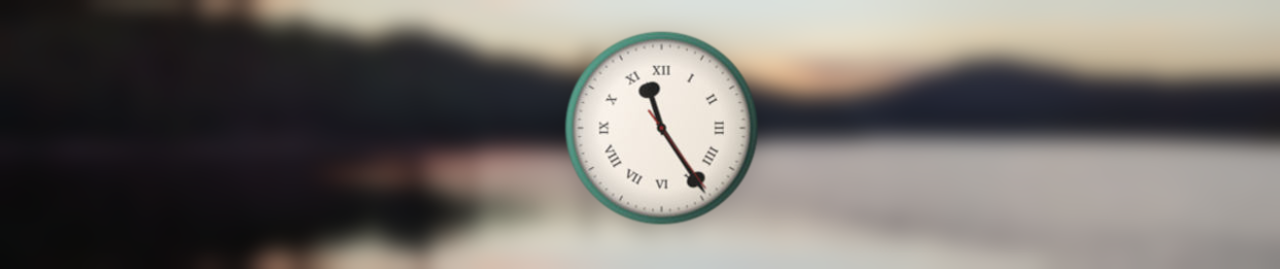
11.24.24
